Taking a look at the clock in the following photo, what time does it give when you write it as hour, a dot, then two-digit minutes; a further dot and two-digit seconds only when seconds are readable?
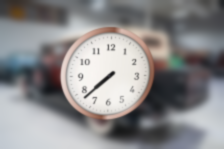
7.38
